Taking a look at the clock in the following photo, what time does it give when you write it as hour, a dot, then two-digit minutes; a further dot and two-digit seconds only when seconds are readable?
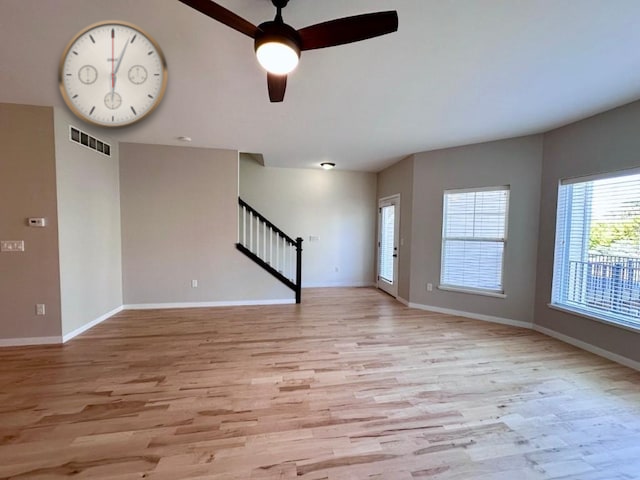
6.04
